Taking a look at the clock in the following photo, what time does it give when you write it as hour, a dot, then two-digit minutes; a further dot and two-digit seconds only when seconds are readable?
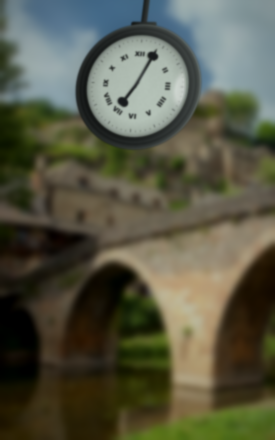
7.04
